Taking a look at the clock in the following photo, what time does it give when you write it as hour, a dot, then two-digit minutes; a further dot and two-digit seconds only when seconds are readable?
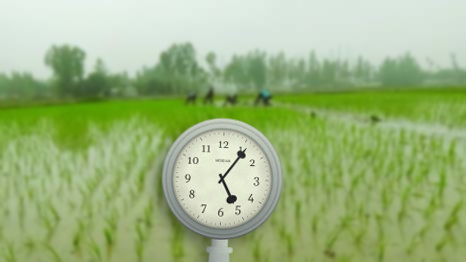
5.06
